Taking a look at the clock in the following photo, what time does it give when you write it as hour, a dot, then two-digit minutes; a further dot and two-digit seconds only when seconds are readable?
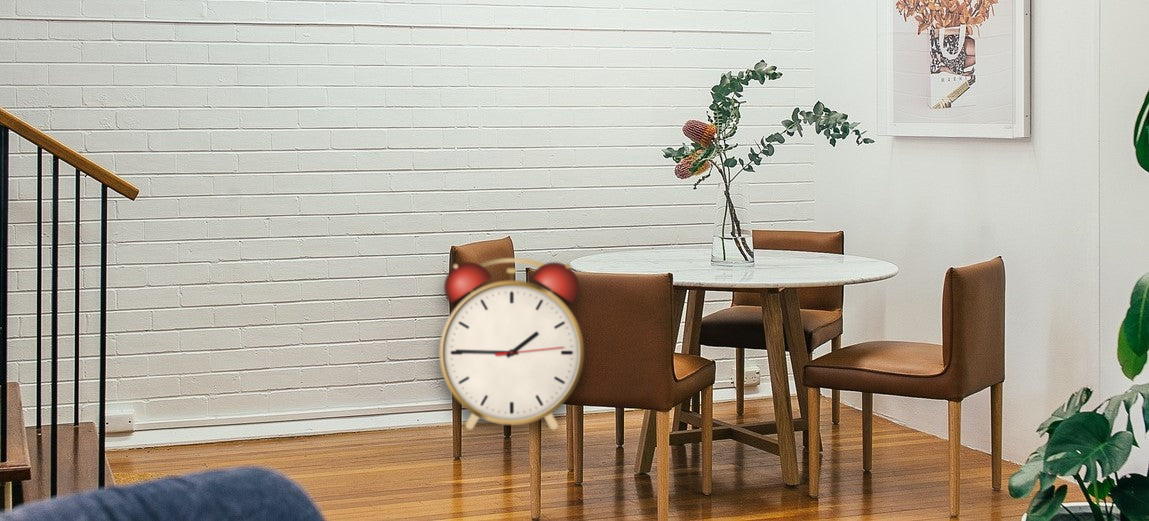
1.45.14
